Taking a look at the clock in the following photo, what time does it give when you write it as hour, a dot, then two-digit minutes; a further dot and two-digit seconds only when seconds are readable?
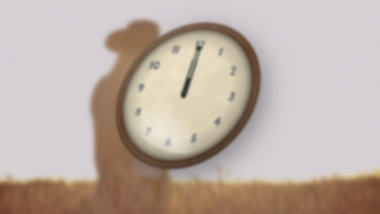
12.00
